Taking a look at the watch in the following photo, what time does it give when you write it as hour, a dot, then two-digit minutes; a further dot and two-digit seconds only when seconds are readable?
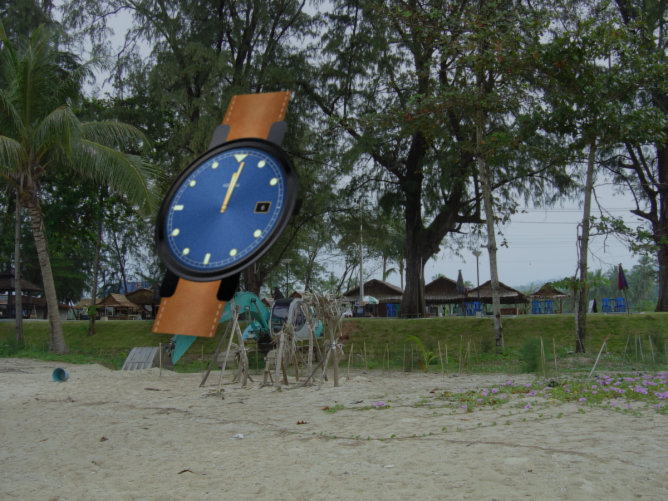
12.01
